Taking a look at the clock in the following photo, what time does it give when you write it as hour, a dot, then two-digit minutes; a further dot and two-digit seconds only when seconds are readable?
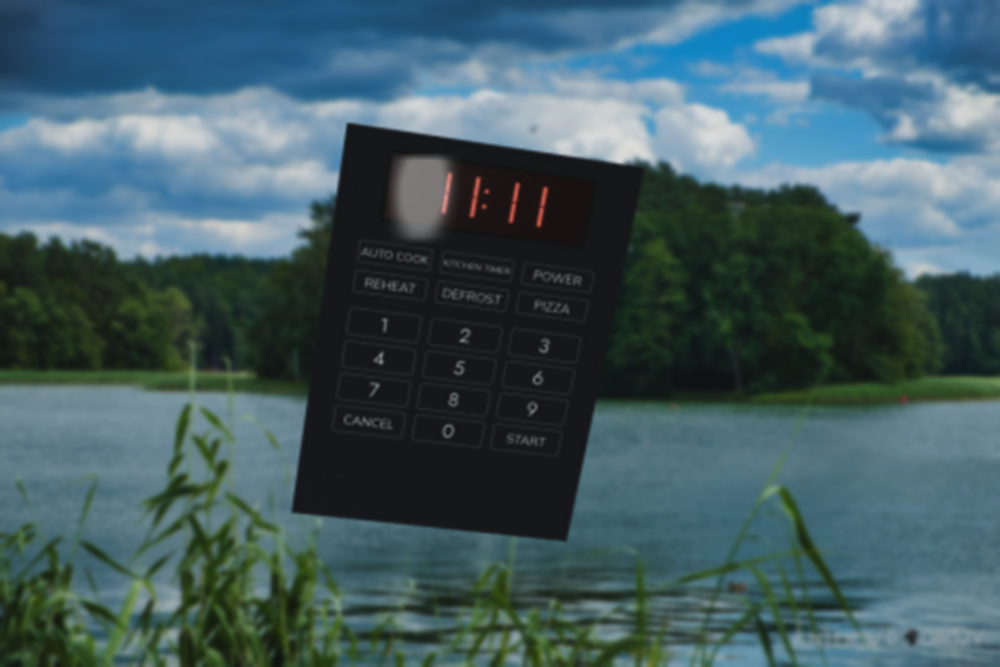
11.11
